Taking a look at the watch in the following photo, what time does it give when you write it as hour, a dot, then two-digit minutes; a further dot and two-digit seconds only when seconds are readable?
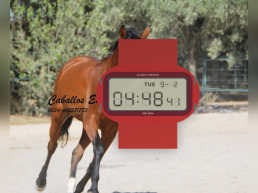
4.48.41
